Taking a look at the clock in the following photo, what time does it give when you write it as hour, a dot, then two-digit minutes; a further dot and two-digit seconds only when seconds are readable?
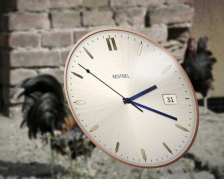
2.18.52
